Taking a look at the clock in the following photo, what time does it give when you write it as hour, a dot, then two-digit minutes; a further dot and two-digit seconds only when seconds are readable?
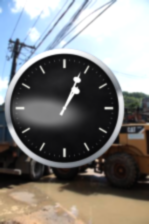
1.04
